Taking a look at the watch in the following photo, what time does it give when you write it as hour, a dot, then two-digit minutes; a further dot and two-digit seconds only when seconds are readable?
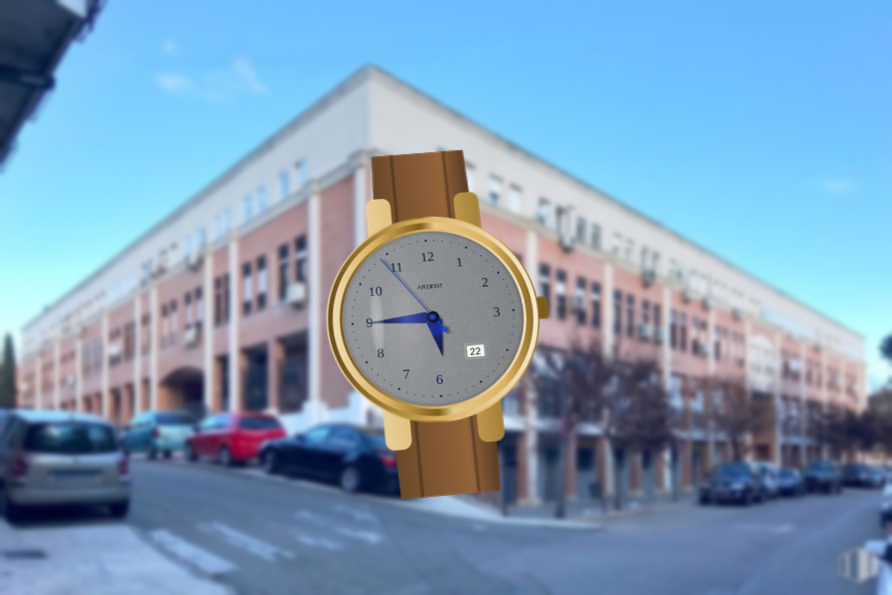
5.44.54
